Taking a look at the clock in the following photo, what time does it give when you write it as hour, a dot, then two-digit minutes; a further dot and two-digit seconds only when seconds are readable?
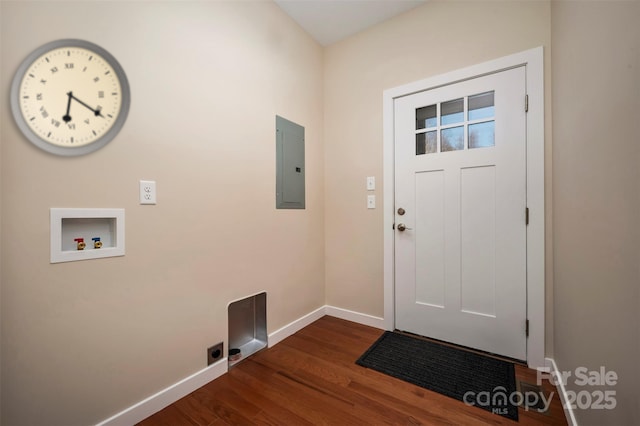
6.21
